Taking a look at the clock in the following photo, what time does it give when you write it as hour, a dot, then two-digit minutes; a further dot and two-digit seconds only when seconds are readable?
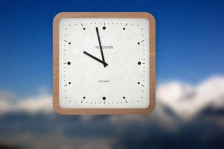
9.58
